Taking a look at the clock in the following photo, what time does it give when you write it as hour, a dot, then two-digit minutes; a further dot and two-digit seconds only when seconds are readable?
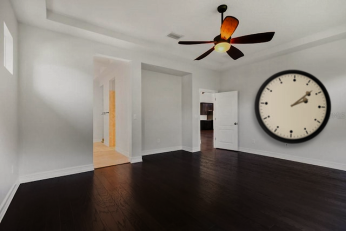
2.08
